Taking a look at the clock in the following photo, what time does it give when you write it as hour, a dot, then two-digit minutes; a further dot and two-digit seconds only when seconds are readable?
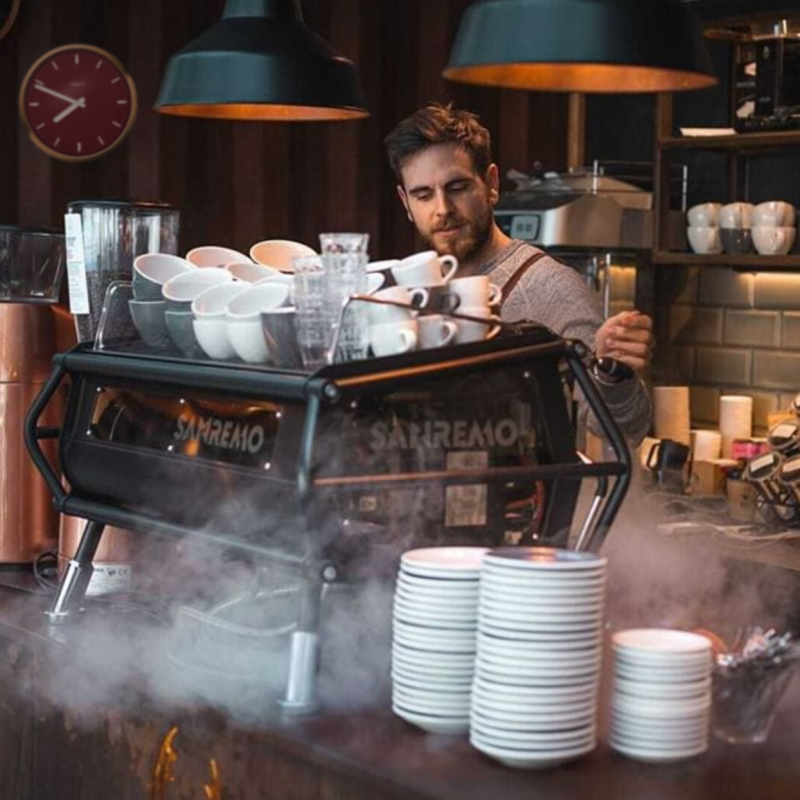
7.49
